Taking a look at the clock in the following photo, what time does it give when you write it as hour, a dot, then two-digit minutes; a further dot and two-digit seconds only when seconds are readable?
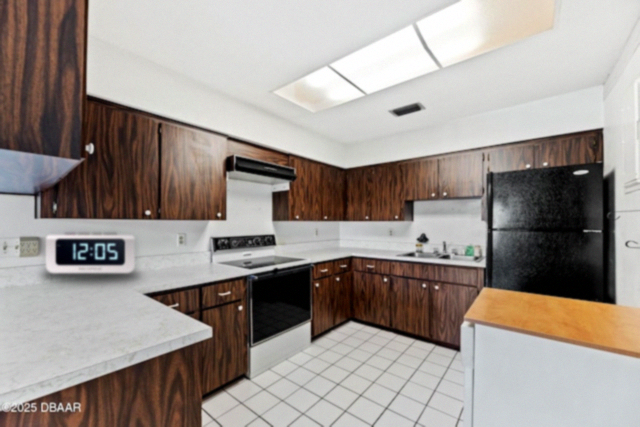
12.05
